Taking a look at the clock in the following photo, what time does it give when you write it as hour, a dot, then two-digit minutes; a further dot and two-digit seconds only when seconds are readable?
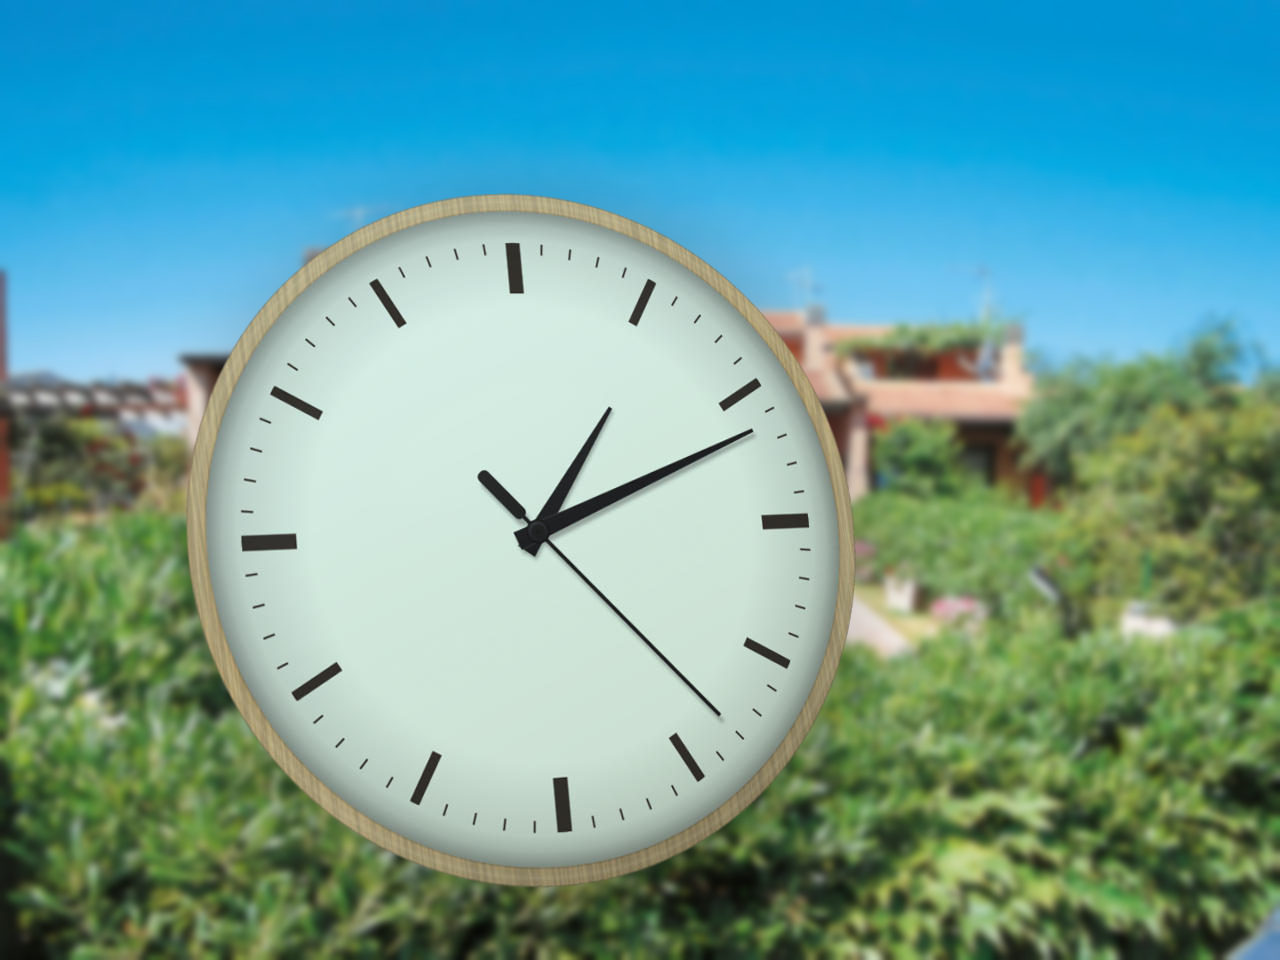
1.11.23
